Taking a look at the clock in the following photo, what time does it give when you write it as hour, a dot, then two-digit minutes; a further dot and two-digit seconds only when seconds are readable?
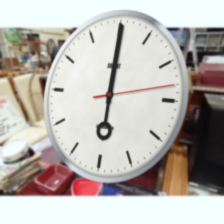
6.00.13
